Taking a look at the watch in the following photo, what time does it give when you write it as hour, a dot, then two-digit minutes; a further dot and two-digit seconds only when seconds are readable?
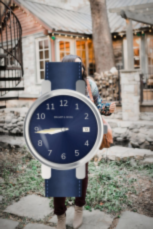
8.44
